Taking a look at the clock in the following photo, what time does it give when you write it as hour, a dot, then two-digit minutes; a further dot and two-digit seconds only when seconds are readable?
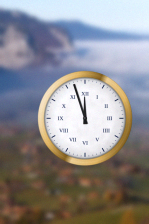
11.57
